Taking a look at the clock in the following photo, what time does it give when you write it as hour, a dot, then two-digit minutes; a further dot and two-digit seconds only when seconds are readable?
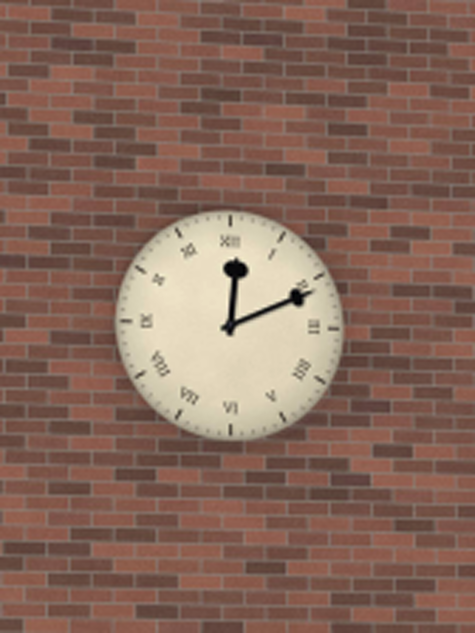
12.11
